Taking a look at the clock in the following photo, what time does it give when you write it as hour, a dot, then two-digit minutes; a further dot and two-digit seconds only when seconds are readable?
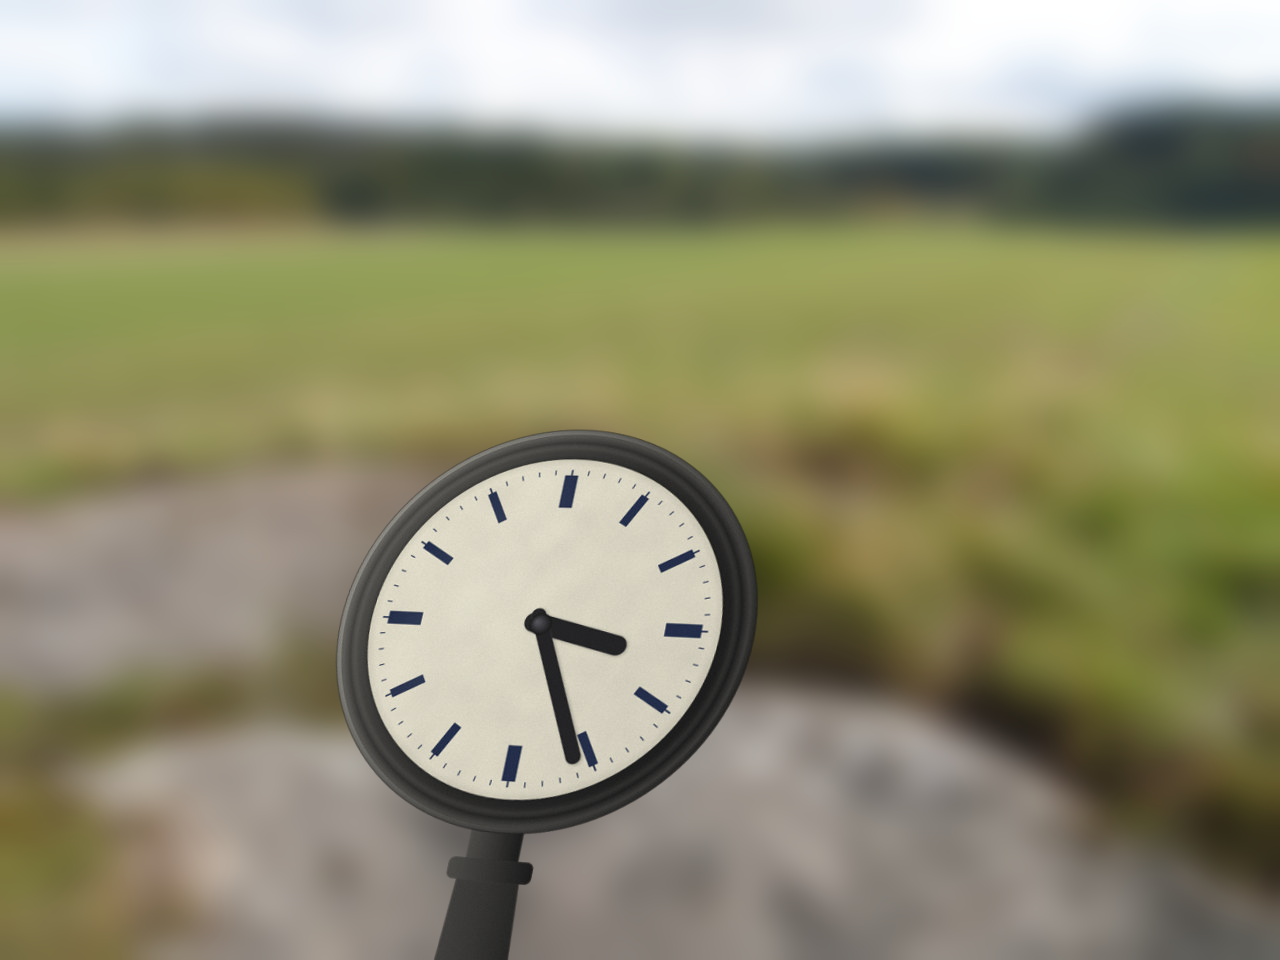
3.26
